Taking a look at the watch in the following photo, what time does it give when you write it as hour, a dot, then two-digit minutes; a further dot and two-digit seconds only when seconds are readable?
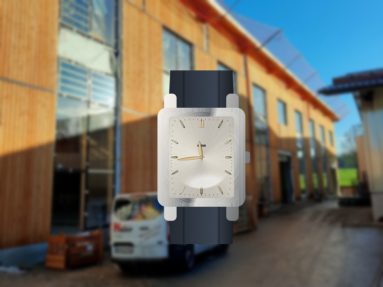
11.44
